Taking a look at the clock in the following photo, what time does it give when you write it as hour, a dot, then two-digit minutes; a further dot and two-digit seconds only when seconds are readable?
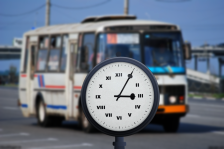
3.05
